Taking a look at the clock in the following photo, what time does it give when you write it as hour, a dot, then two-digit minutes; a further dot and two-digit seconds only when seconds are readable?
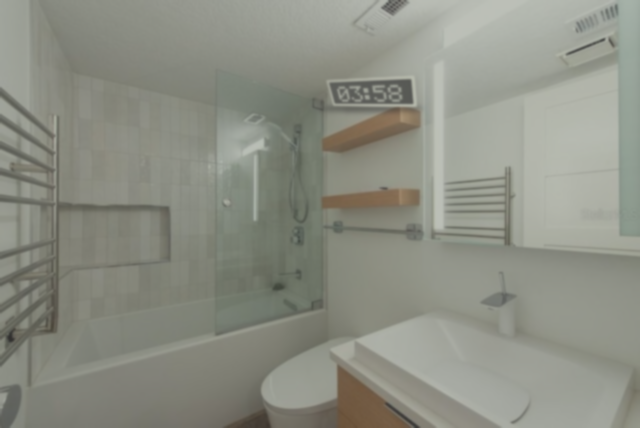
3.58
